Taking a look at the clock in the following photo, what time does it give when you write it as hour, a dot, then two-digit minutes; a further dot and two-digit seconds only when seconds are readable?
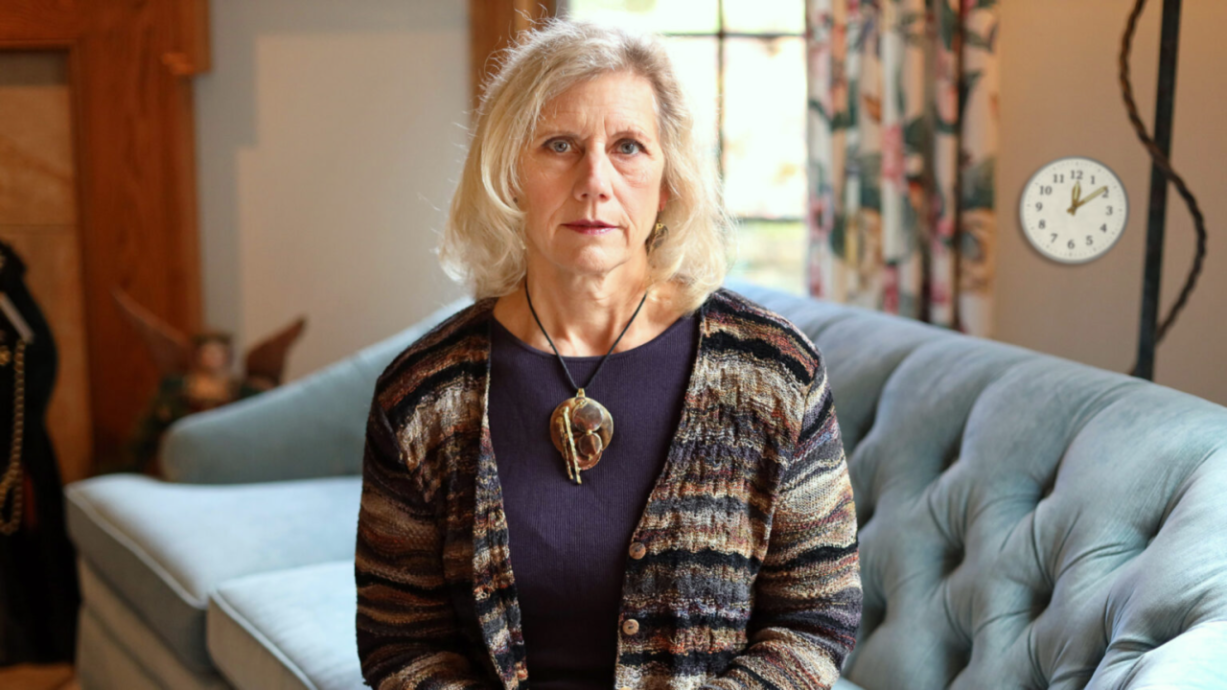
12.09
